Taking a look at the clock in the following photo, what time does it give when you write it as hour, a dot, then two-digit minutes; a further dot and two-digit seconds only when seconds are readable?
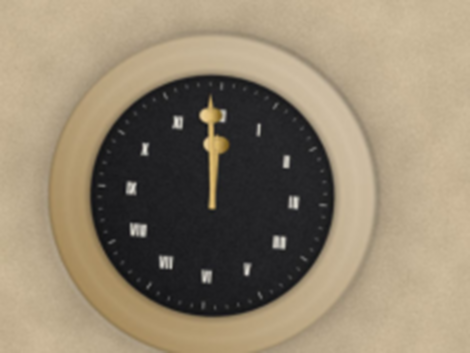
11.59
